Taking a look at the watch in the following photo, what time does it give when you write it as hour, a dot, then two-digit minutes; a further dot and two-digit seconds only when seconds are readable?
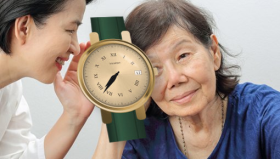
7.37
